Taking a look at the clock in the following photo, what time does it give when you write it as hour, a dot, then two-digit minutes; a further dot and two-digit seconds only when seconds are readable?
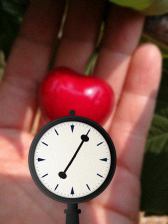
7.05
